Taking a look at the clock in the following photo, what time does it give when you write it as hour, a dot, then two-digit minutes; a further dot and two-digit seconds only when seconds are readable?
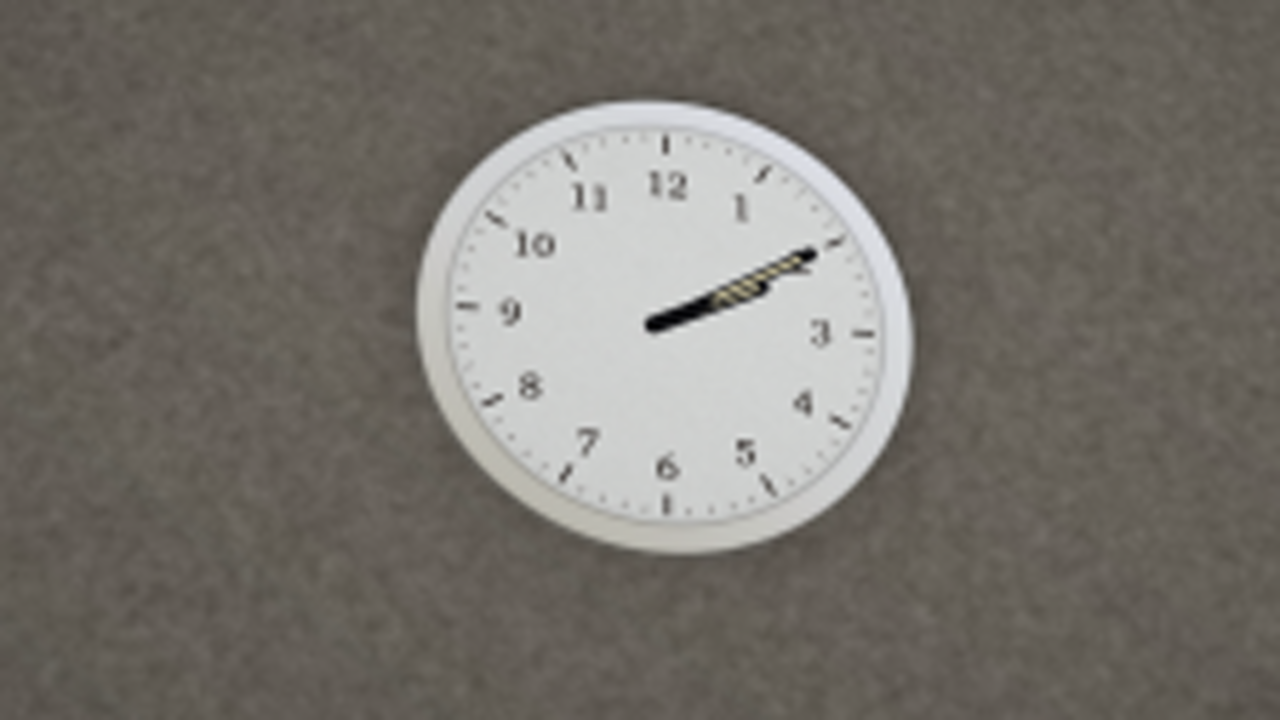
2.10
